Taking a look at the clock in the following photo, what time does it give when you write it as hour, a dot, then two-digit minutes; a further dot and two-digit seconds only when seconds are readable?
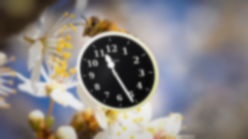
11.26
